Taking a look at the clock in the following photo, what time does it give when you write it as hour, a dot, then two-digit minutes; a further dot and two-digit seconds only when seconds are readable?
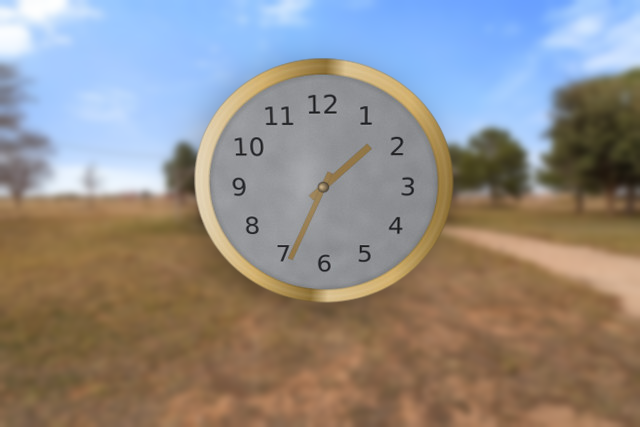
1.34
